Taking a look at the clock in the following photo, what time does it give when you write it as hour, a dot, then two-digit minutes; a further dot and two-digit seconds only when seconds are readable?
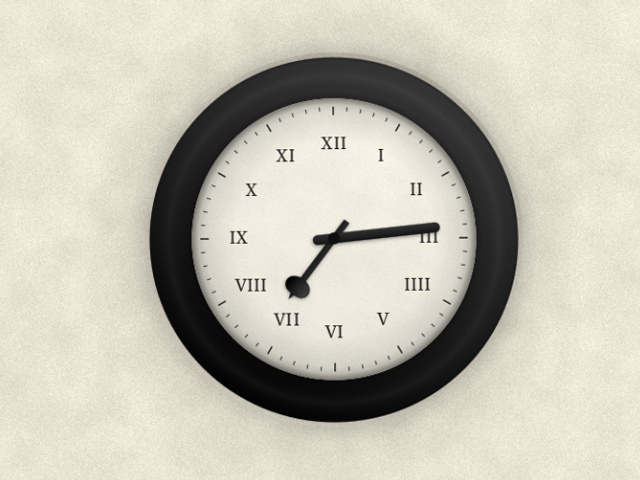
7.14
